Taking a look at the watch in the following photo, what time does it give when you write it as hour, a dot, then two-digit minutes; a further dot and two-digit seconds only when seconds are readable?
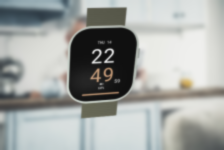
22.49
